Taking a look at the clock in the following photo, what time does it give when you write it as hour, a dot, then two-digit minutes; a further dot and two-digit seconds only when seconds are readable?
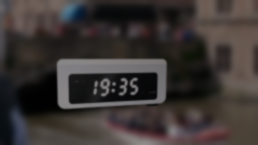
19.35
